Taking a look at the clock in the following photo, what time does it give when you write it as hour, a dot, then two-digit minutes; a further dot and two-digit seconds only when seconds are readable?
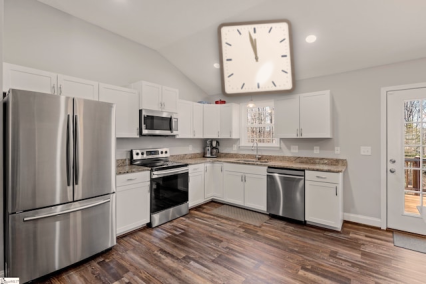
11.58
